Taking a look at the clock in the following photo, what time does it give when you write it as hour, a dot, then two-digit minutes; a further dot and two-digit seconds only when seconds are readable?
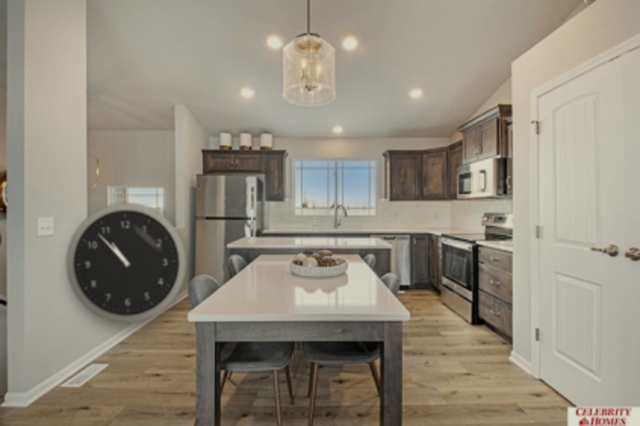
10.53
